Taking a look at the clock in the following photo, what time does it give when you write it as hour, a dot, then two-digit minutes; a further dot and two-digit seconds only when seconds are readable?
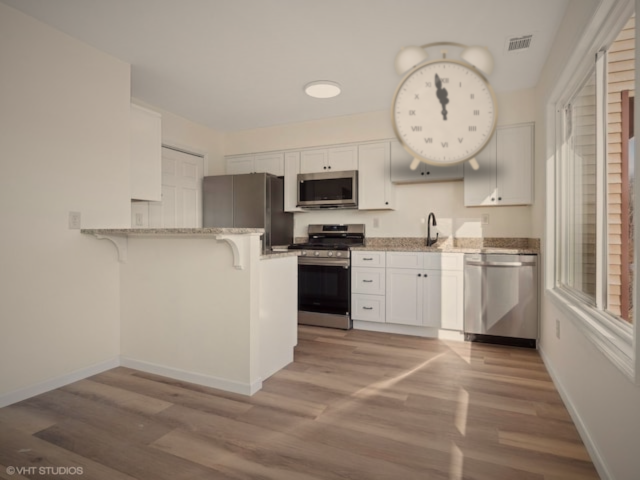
11.58
